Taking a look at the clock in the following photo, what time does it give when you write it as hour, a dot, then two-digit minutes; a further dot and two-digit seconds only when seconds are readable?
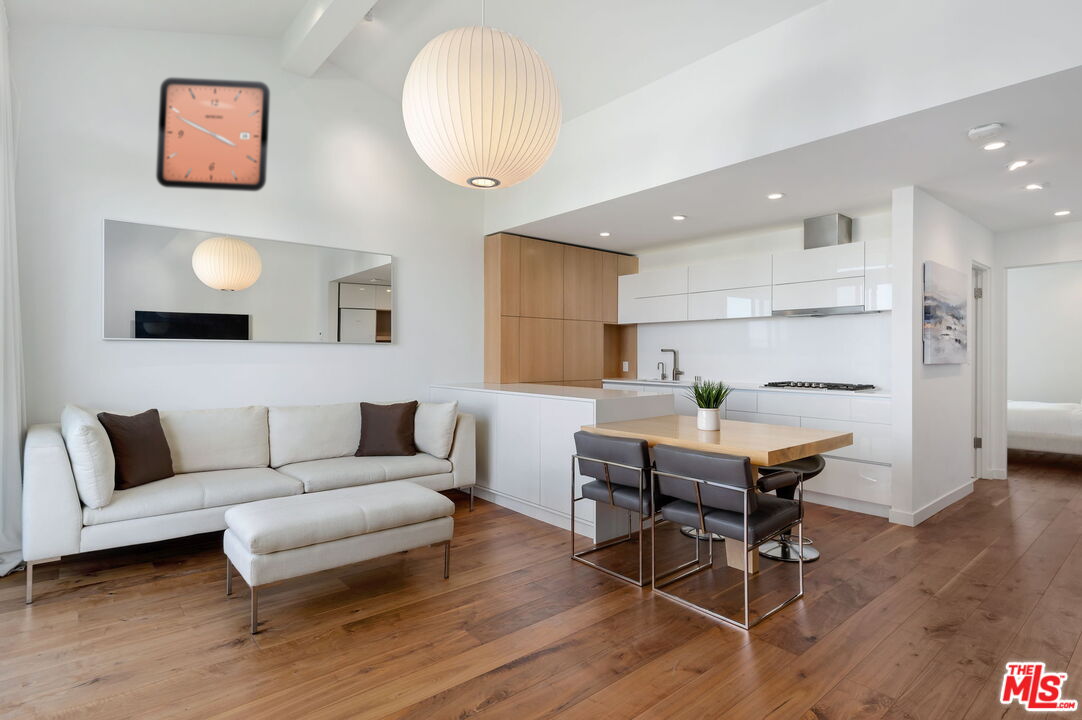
3.49
